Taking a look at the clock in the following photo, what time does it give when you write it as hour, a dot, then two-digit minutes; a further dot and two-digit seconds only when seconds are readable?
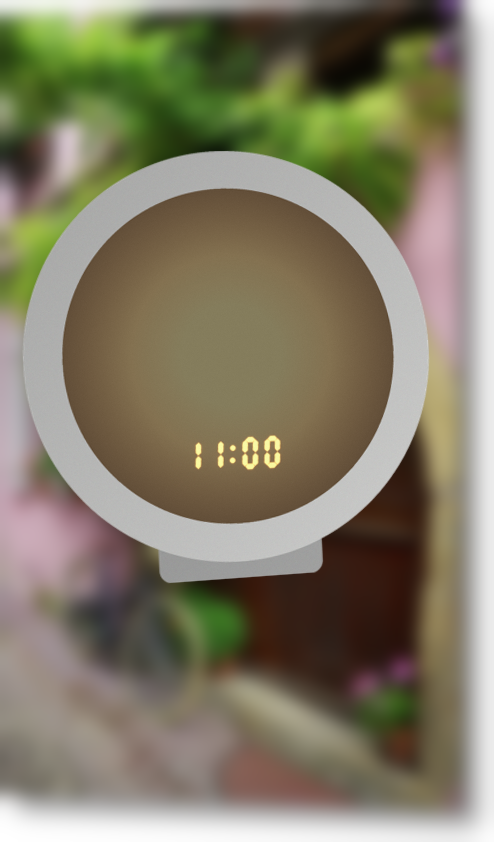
11.00
